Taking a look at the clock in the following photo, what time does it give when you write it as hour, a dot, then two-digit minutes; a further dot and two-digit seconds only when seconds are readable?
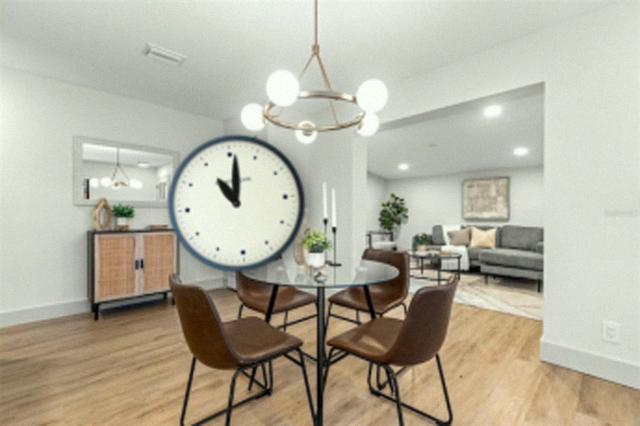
11.01
